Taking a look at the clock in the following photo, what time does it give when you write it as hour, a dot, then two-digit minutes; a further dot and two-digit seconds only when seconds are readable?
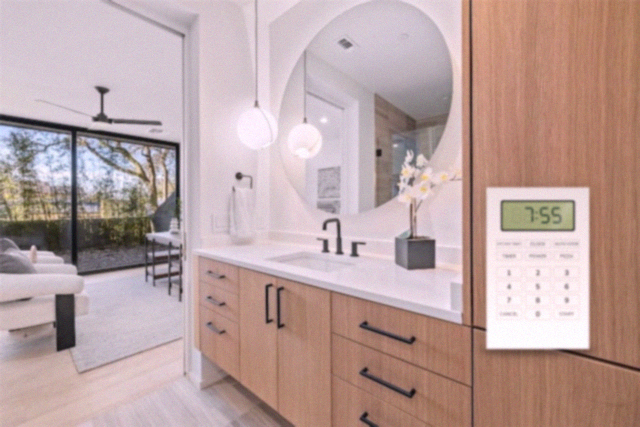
7.55
